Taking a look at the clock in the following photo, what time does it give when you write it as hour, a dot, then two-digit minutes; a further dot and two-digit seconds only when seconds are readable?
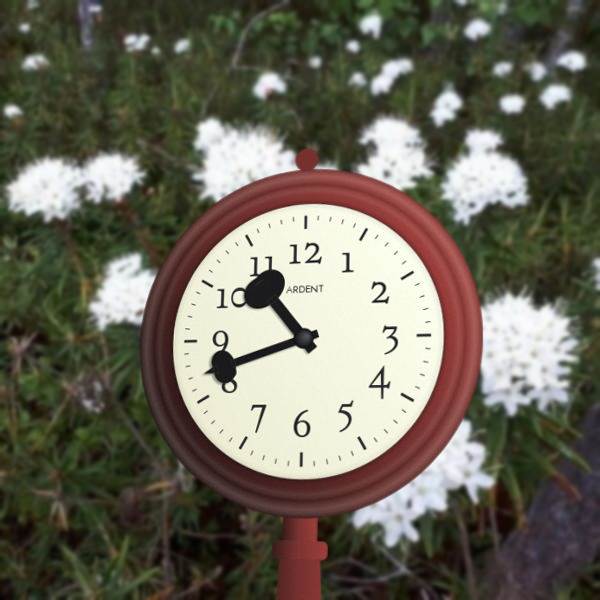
10.42
